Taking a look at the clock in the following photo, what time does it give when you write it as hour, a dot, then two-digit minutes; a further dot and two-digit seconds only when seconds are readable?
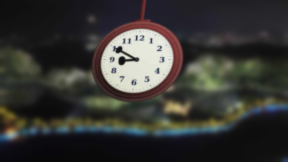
8.50
